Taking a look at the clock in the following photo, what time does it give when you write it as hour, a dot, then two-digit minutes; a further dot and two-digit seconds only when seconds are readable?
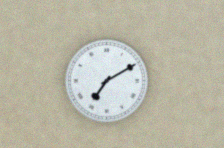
7.10
